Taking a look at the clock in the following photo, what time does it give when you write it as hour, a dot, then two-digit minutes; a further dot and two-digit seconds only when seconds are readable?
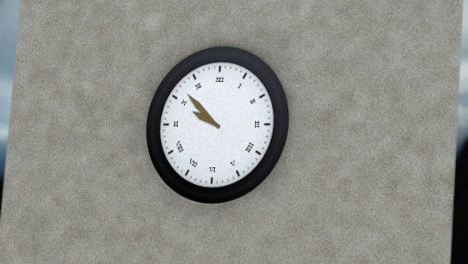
9.52
